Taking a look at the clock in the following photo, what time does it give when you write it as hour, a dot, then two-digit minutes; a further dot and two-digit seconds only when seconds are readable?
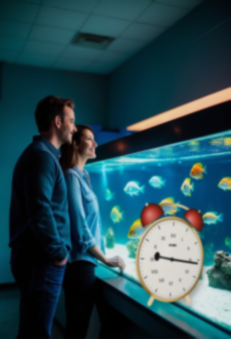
9.16
